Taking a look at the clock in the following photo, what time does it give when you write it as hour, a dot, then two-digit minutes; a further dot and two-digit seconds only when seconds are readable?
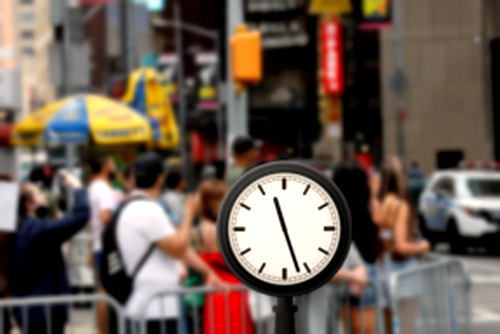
11.27
